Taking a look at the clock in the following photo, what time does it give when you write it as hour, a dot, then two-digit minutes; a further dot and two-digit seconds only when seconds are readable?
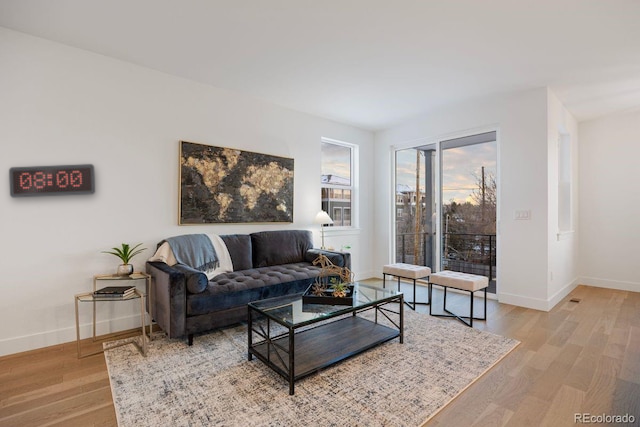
8.00
